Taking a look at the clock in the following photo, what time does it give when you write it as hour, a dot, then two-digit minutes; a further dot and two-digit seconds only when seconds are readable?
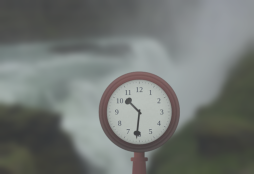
10.31
